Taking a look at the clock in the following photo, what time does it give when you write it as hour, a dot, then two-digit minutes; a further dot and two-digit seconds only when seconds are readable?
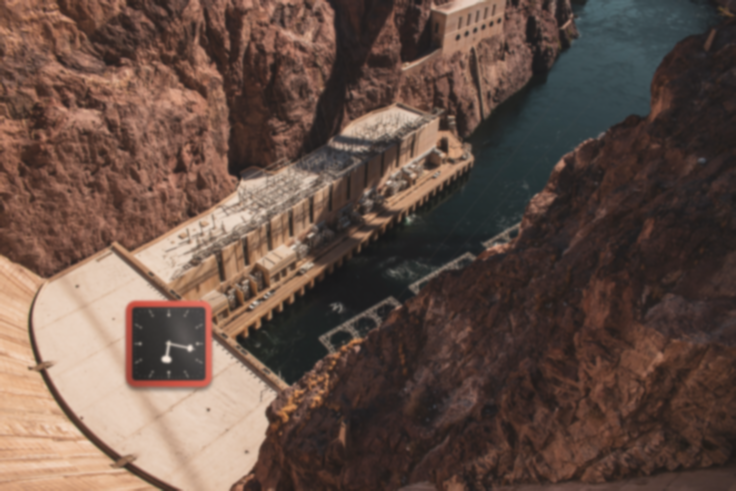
6.17
